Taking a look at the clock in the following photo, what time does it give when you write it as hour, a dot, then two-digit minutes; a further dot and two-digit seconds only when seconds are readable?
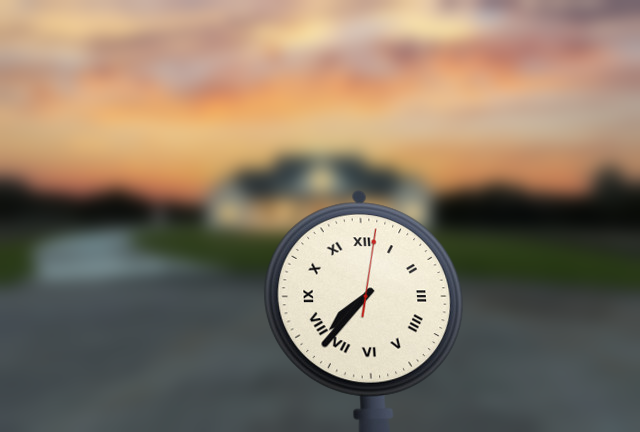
7.37.02
